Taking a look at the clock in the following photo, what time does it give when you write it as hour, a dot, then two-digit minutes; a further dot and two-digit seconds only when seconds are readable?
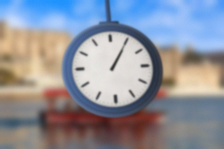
1.05
